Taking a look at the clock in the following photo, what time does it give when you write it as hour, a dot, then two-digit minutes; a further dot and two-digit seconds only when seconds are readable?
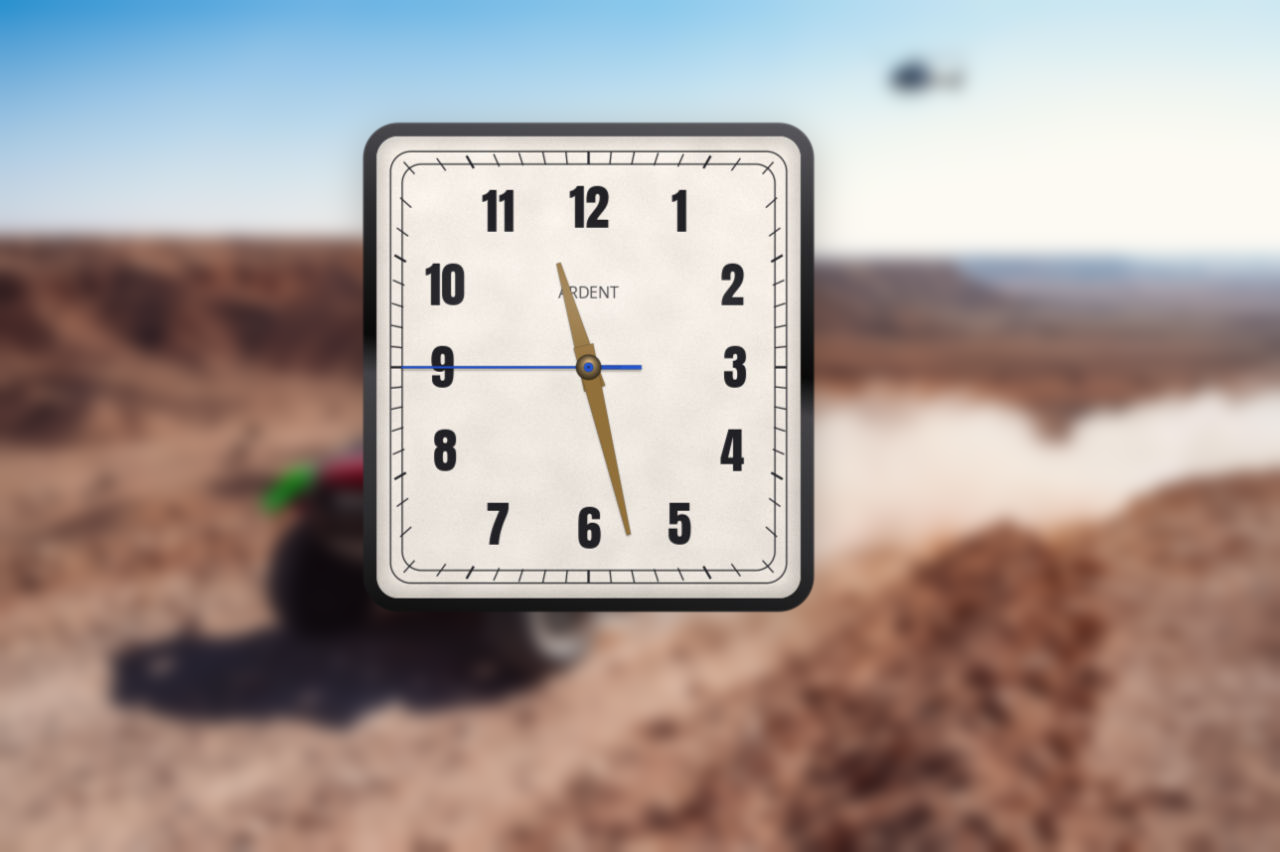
11.27.45
